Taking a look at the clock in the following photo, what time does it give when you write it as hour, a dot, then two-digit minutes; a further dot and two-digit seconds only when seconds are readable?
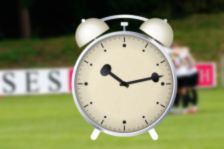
10.13
